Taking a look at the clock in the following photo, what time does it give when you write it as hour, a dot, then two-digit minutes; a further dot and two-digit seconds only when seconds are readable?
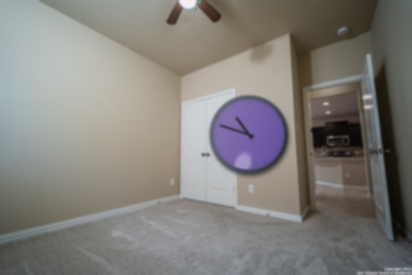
10.48
